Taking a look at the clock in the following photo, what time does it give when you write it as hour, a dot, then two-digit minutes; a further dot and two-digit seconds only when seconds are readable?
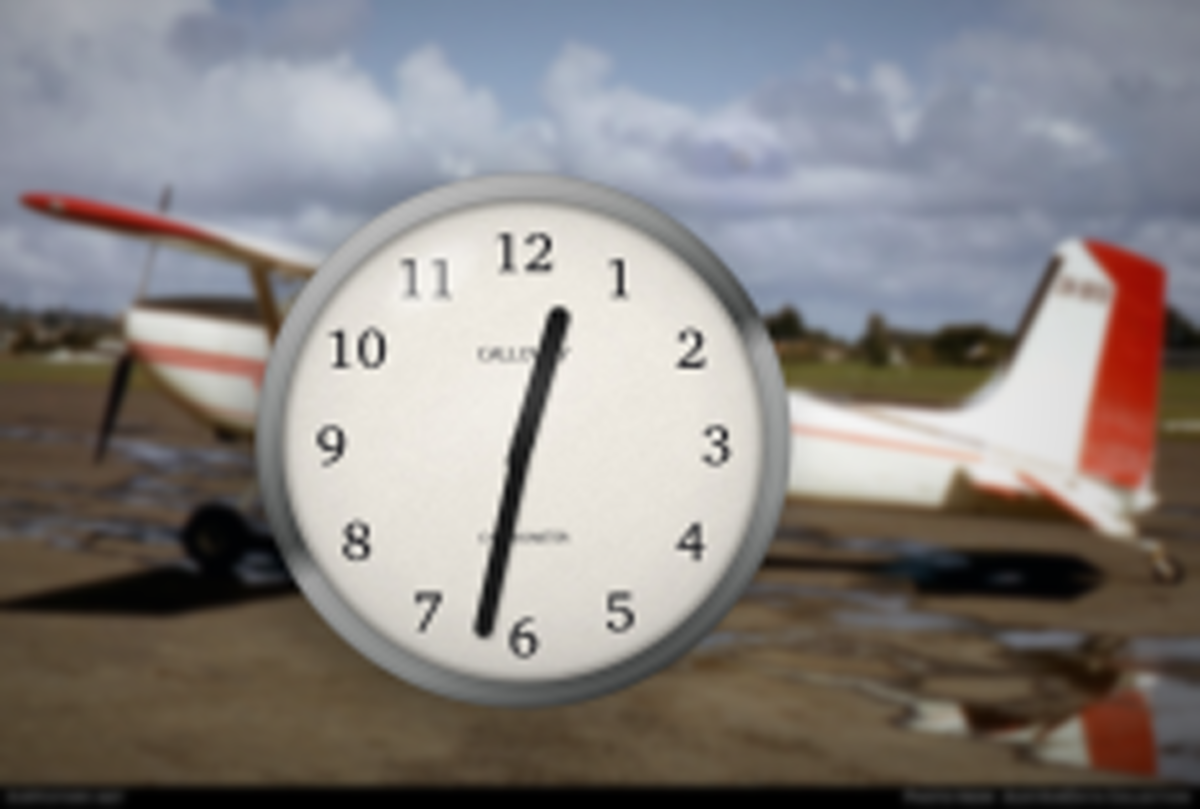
12.32
